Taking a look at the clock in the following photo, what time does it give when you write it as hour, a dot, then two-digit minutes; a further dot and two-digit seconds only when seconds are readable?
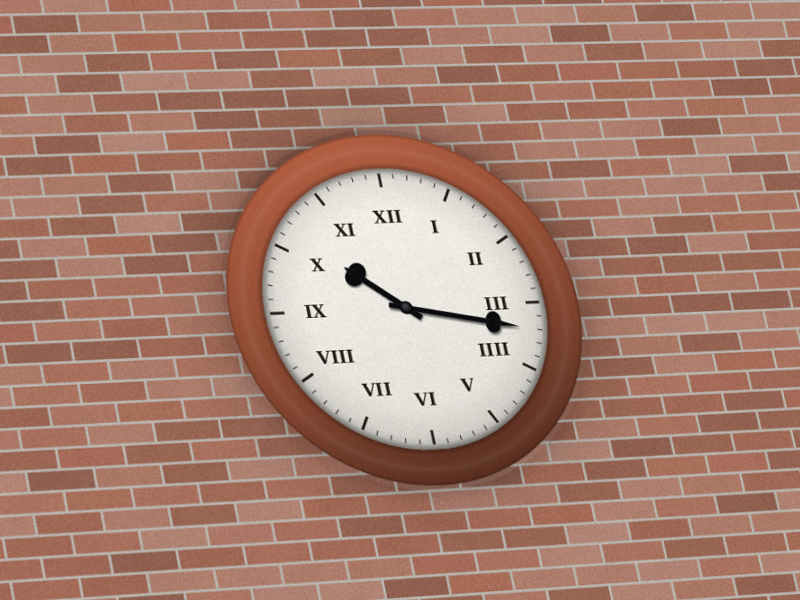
10.17
